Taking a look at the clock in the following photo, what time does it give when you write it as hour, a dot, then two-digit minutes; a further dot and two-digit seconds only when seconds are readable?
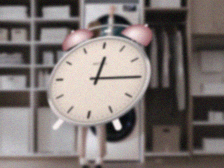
12.15
